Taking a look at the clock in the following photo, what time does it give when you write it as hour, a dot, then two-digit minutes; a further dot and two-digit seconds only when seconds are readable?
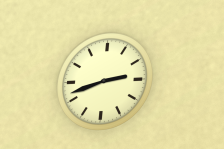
2.42
